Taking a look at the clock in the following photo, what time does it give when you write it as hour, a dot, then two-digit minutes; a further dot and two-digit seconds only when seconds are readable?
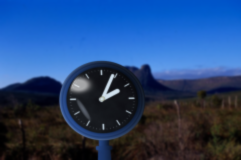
2.04
